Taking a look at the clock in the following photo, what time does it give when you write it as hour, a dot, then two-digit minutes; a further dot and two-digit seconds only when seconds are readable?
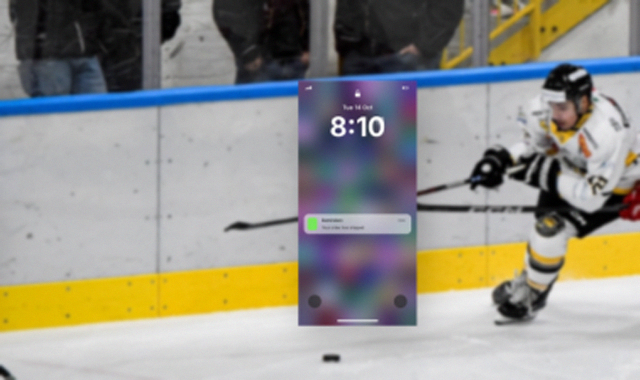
8.10
